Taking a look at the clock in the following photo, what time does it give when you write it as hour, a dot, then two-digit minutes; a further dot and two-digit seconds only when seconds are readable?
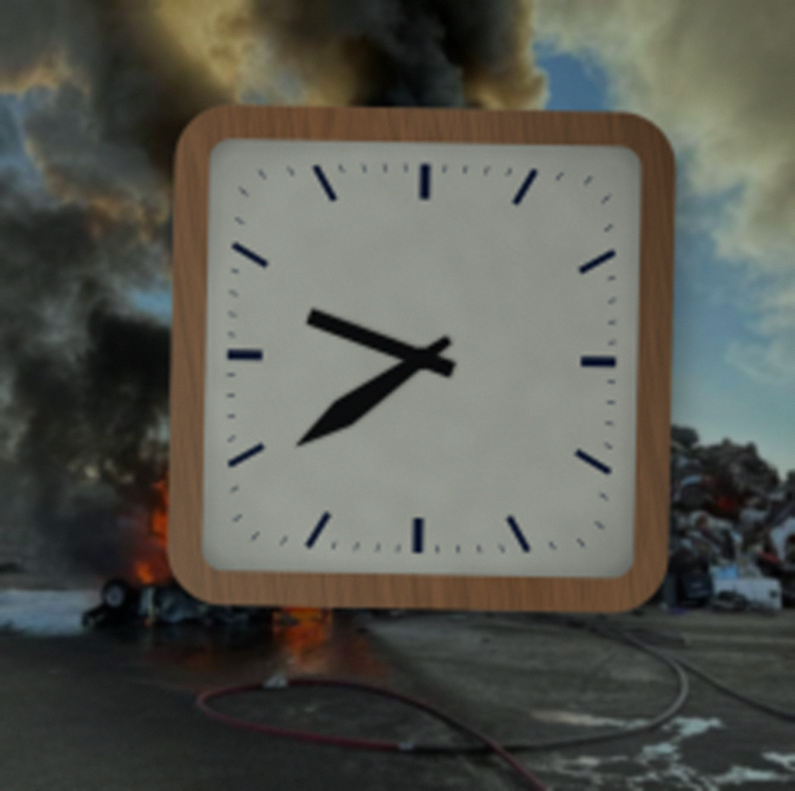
9.39
